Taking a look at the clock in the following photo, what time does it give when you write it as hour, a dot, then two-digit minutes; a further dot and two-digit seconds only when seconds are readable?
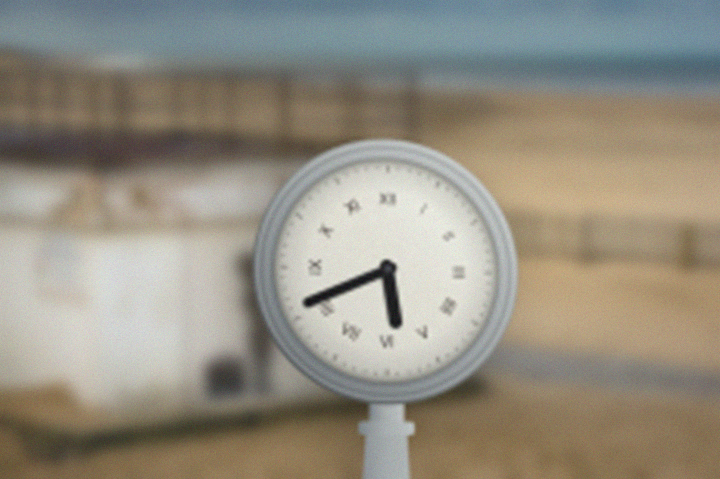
5.41
